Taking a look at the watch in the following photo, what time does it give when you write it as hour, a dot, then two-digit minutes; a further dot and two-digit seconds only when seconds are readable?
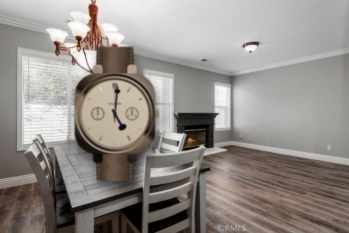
5.01
